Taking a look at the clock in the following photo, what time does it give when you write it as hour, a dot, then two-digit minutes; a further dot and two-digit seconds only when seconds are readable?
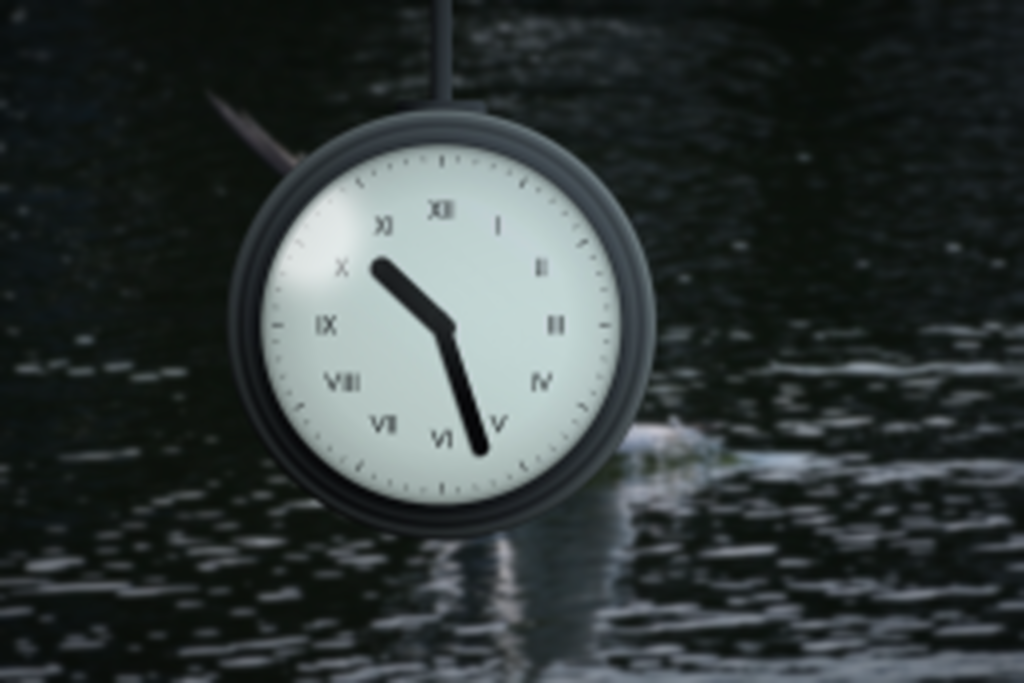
10.27
